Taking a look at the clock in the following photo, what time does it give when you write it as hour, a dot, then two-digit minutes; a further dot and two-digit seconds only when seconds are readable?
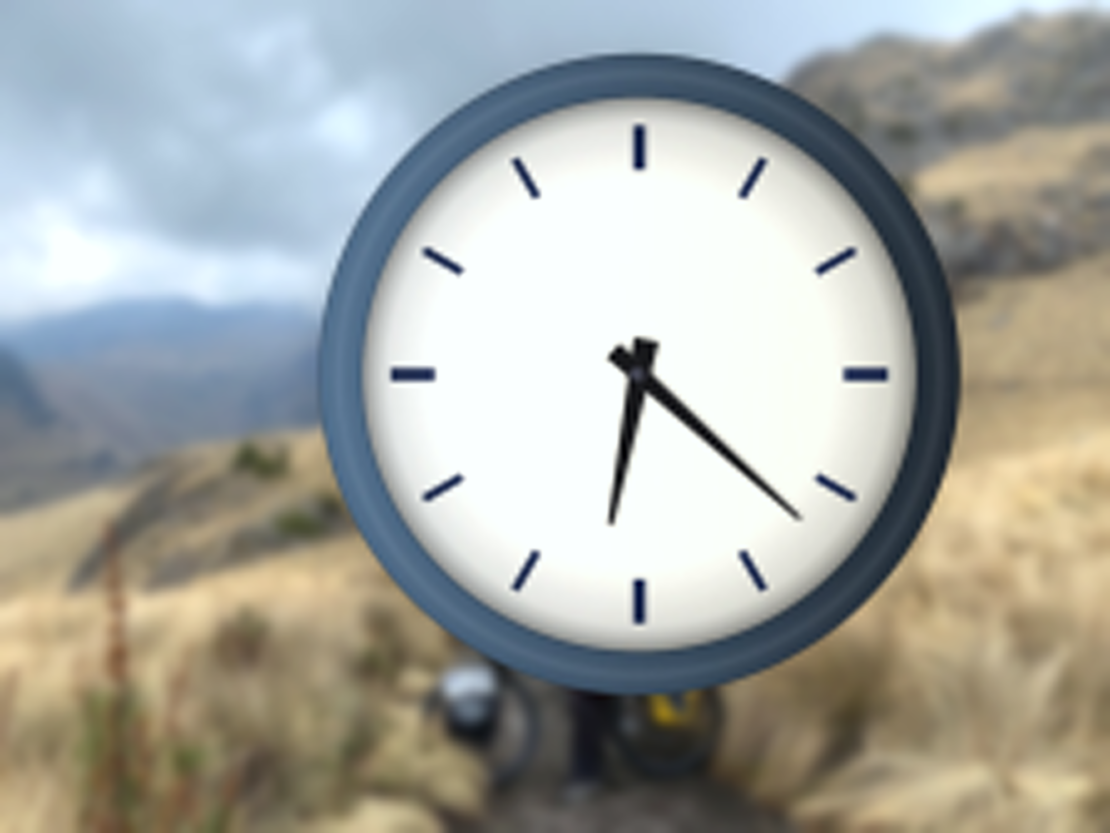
6.22
